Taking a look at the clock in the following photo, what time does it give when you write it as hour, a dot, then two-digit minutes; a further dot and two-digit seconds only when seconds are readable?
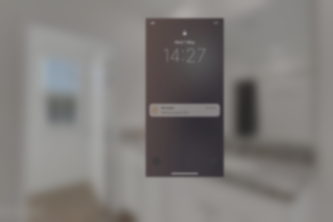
14.27
